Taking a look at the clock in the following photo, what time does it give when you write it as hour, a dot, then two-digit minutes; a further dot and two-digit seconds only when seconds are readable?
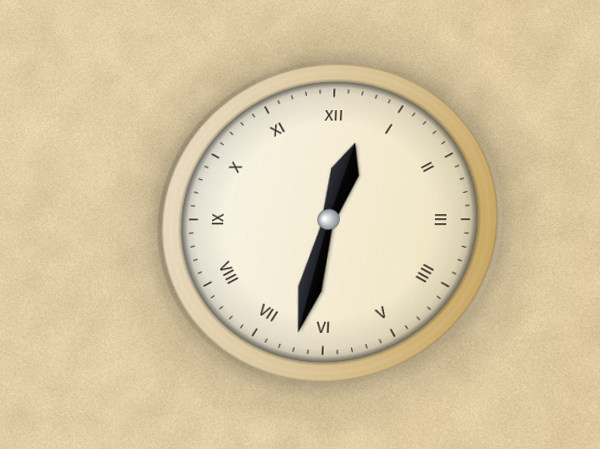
12.32
